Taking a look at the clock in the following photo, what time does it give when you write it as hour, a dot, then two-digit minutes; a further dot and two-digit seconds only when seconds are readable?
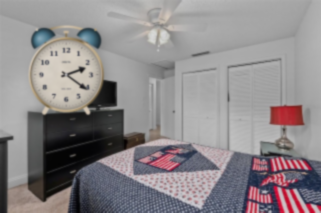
2.21
